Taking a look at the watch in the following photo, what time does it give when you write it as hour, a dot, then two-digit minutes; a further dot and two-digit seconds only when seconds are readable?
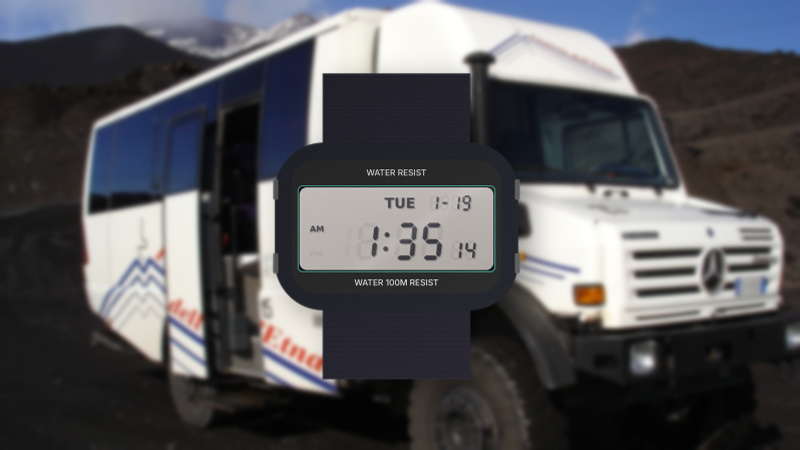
1.35.14
